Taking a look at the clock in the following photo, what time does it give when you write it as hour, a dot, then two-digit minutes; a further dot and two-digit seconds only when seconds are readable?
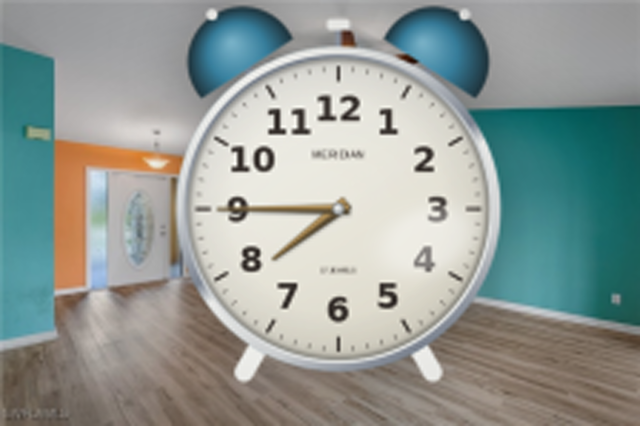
7.45
